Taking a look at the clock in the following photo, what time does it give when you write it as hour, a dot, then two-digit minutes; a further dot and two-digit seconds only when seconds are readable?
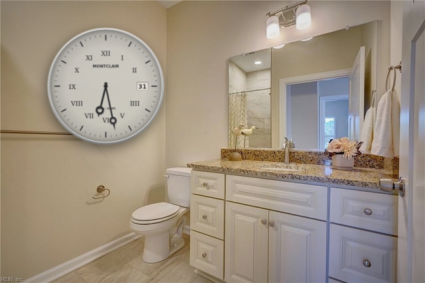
6.28
